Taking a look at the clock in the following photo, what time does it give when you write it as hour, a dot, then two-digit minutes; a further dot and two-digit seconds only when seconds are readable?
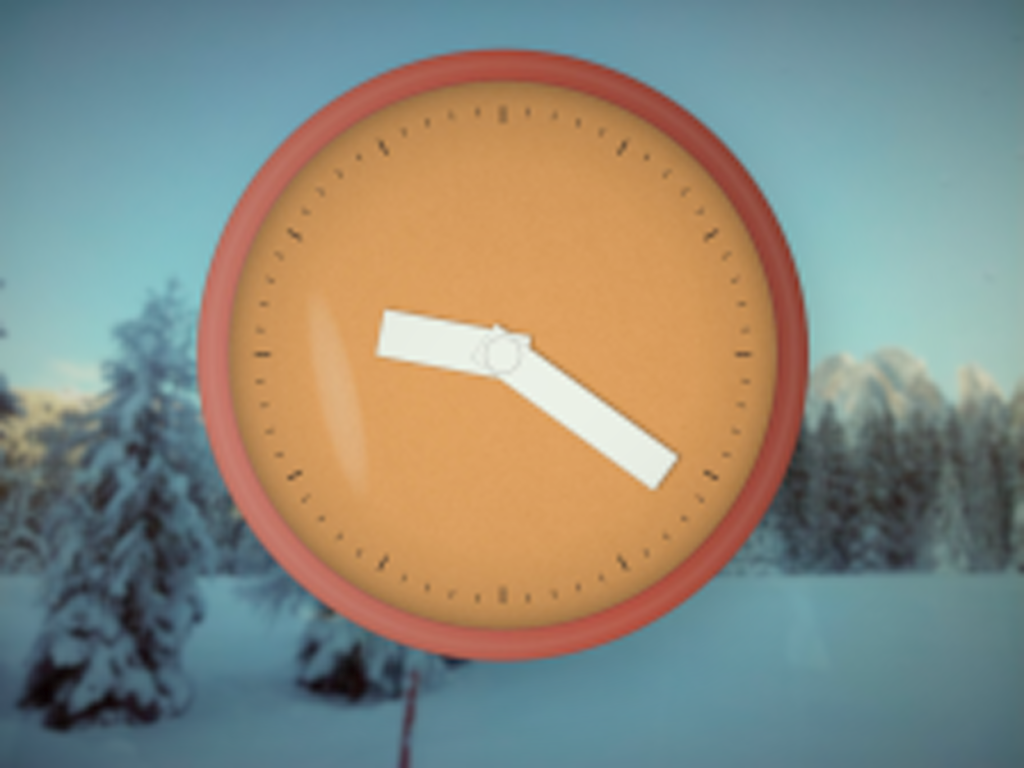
9.21
